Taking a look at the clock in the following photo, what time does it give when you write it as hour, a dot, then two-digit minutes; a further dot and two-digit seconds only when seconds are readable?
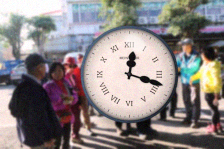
12.18
